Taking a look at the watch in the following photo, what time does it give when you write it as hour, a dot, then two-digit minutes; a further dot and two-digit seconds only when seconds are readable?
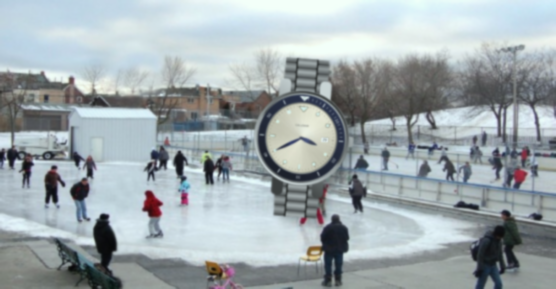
3.40
